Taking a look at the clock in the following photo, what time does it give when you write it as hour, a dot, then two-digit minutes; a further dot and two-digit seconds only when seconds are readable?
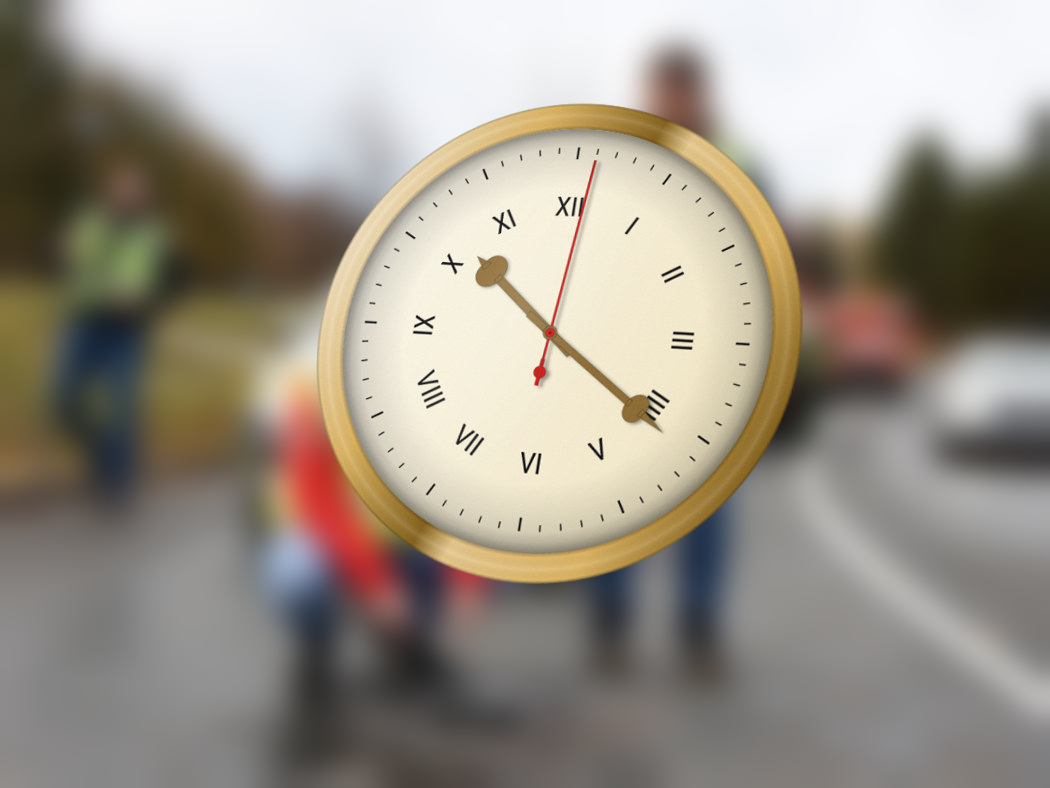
10.21.01
